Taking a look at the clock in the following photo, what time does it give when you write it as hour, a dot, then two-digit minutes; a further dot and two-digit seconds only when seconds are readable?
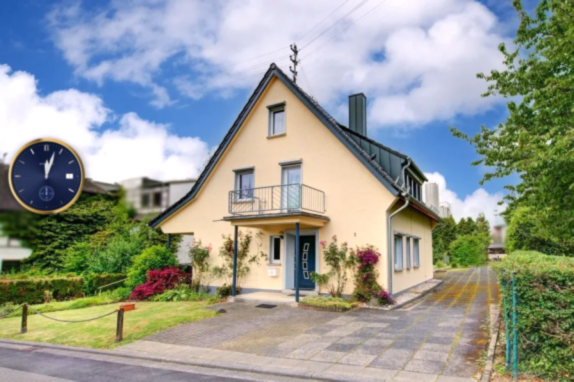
12.03
